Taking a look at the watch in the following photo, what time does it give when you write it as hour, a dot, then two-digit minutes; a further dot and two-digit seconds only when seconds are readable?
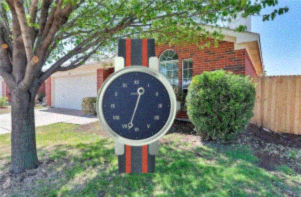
12.33
